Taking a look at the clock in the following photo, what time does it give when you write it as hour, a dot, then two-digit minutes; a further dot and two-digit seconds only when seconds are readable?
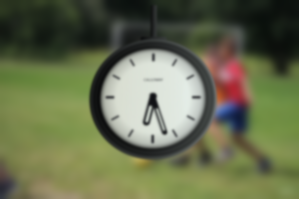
6.27
